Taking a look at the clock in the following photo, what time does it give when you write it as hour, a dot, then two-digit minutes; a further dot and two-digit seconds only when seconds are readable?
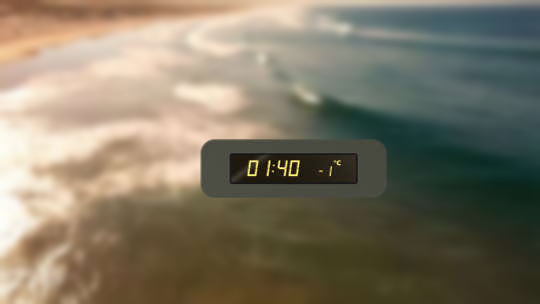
1.40
